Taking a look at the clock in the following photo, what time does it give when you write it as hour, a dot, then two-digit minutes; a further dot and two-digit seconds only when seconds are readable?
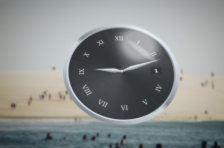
9.12
